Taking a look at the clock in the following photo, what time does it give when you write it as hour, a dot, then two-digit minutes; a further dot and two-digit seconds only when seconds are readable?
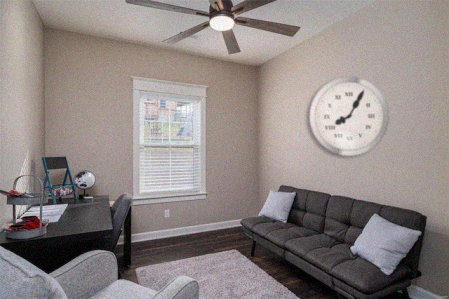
8.05
